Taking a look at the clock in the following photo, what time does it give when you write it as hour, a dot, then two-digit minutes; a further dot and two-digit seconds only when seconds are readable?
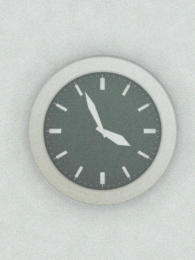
3.56
